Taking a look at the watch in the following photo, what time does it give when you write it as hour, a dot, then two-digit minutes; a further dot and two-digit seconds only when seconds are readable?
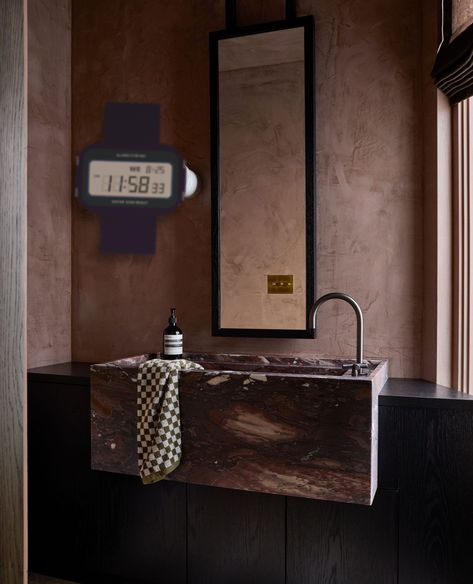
11.58.33
